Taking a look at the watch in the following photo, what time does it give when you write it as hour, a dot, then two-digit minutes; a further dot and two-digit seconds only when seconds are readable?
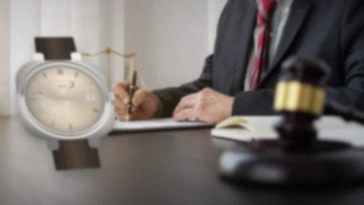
12.47
